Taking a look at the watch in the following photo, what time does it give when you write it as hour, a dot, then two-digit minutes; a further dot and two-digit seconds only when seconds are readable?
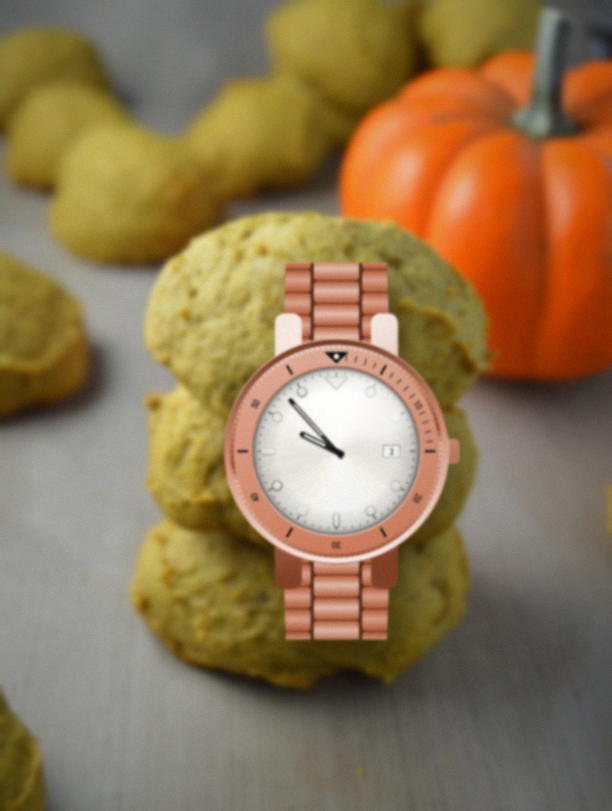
9.53
